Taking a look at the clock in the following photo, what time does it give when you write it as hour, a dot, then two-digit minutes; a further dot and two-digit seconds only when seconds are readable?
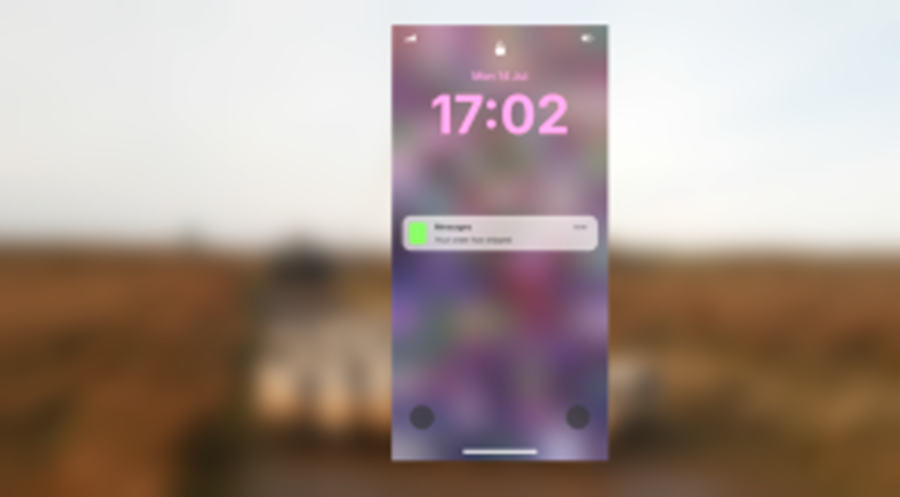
17.02
